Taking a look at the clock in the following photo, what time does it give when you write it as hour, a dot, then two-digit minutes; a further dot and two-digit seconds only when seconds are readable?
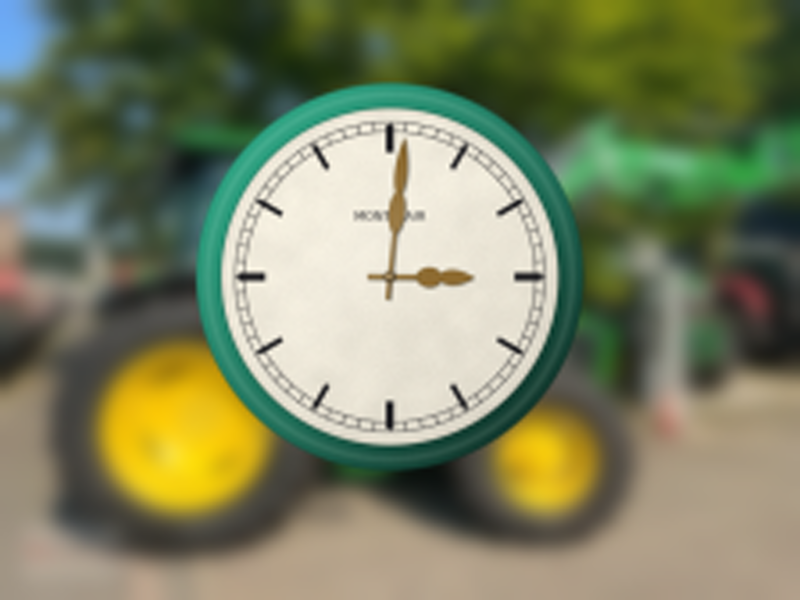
3.01
